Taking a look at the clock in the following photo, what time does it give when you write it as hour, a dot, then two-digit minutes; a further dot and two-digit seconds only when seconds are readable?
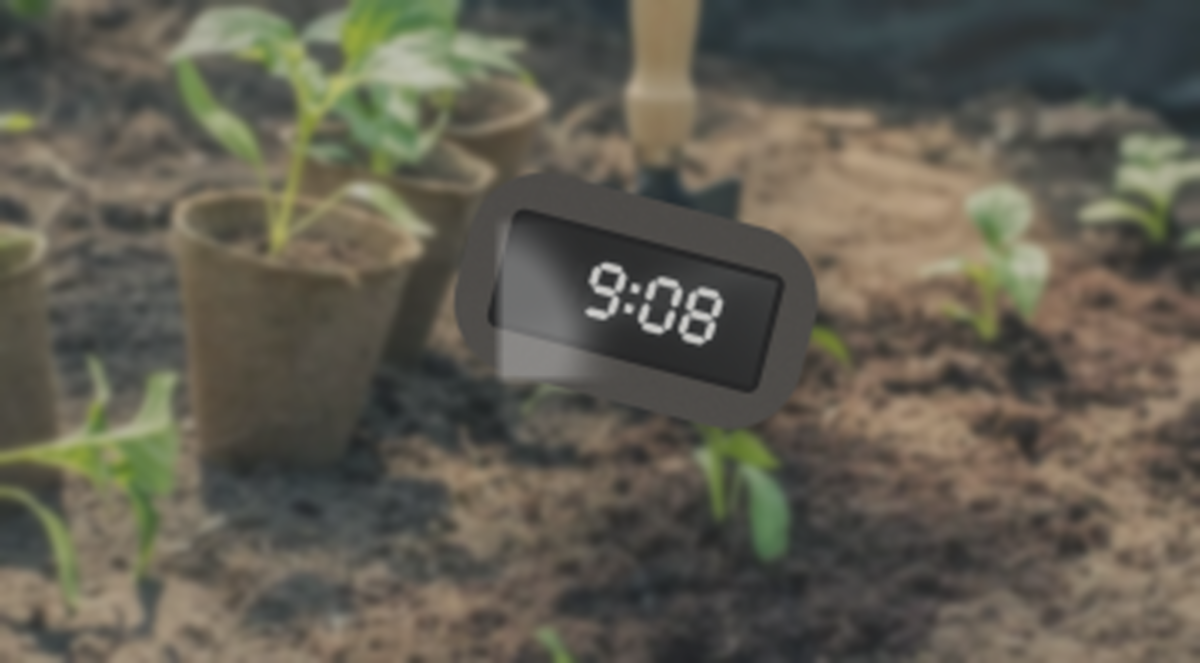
9.08
